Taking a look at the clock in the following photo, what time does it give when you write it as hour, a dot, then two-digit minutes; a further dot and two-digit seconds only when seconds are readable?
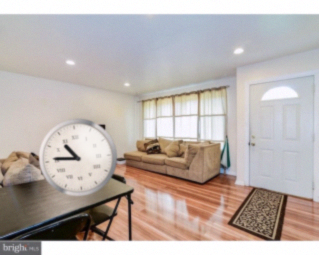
10.46
